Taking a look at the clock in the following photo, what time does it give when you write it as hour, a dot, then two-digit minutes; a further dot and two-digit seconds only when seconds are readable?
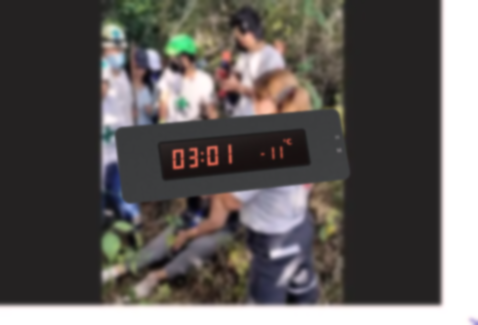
3.01
